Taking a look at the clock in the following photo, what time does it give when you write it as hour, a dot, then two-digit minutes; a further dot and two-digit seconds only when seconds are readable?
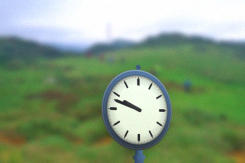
9.48
